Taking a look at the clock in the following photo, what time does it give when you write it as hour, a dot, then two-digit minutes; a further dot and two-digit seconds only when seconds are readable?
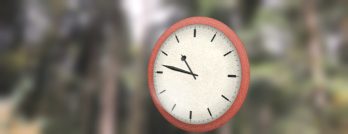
10.47
